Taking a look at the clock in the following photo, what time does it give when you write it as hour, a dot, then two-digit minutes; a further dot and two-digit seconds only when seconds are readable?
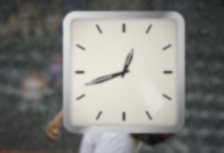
12.42
